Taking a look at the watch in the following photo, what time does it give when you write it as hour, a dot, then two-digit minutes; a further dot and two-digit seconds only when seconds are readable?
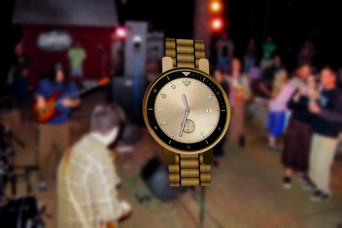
11.33
